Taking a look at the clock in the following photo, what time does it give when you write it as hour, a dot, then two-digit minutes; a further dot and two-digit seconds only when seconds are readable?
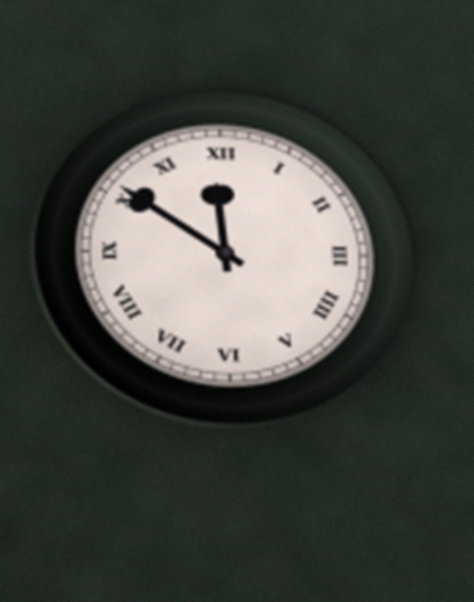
11.51
